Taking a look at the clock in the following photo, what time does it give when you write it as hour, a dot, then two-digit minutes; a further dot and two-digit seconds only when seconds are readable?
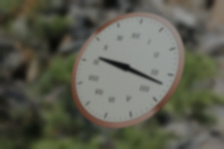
9.17
